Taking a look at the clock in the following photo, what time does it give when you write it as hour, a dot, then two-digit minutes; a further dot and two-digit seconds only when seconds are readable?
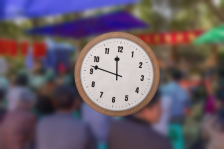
11.47
